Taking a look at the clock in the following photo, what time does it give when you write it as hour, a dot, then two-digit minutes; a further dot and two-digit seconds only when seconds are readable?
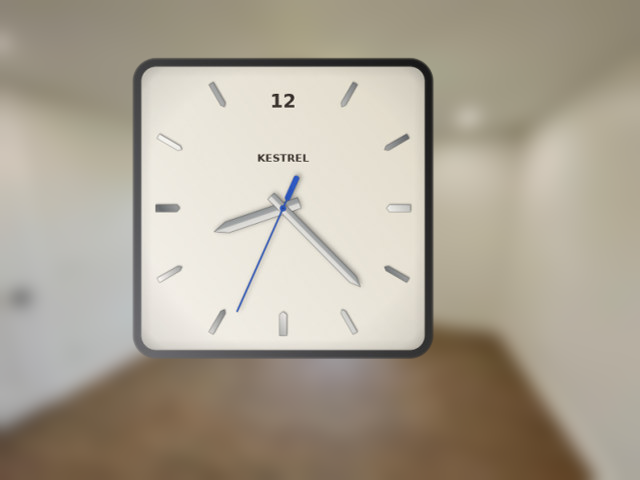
8.22.34
